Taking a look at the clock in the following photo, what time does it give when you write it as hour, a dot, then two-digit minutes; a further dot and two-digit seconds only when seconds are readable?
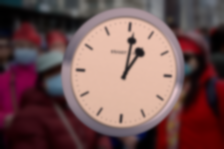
1.01
